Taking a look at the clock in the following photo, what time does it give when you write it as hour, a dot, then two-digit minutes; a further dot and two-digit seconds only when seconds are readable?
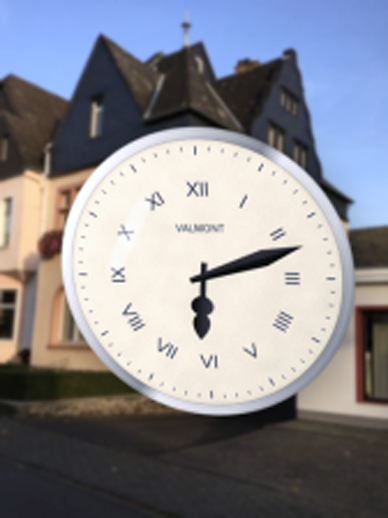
6.12
